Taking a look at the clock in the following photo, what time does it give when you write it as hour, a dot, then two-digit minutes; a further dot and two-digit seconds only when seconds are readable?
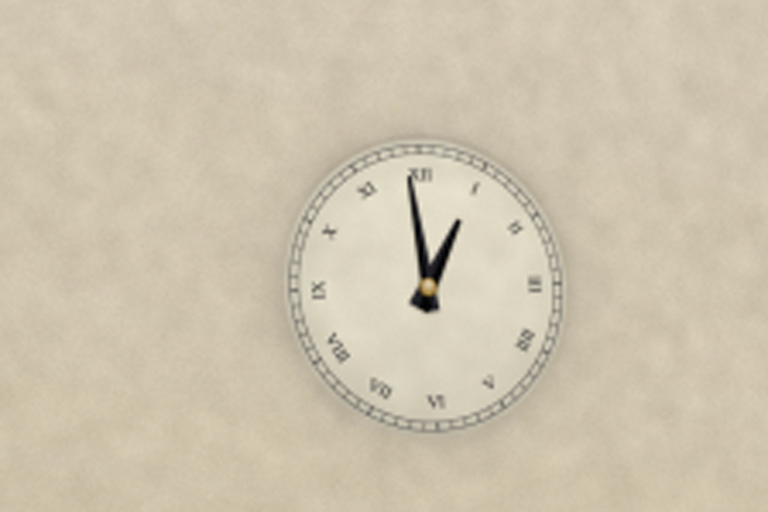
12.59
